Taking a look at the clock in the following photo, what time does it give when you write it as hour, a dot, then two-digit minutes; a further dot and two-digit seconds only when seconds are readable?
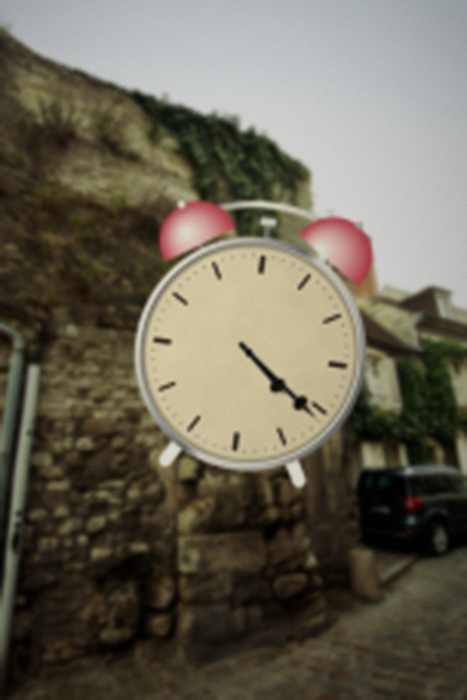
4.21
